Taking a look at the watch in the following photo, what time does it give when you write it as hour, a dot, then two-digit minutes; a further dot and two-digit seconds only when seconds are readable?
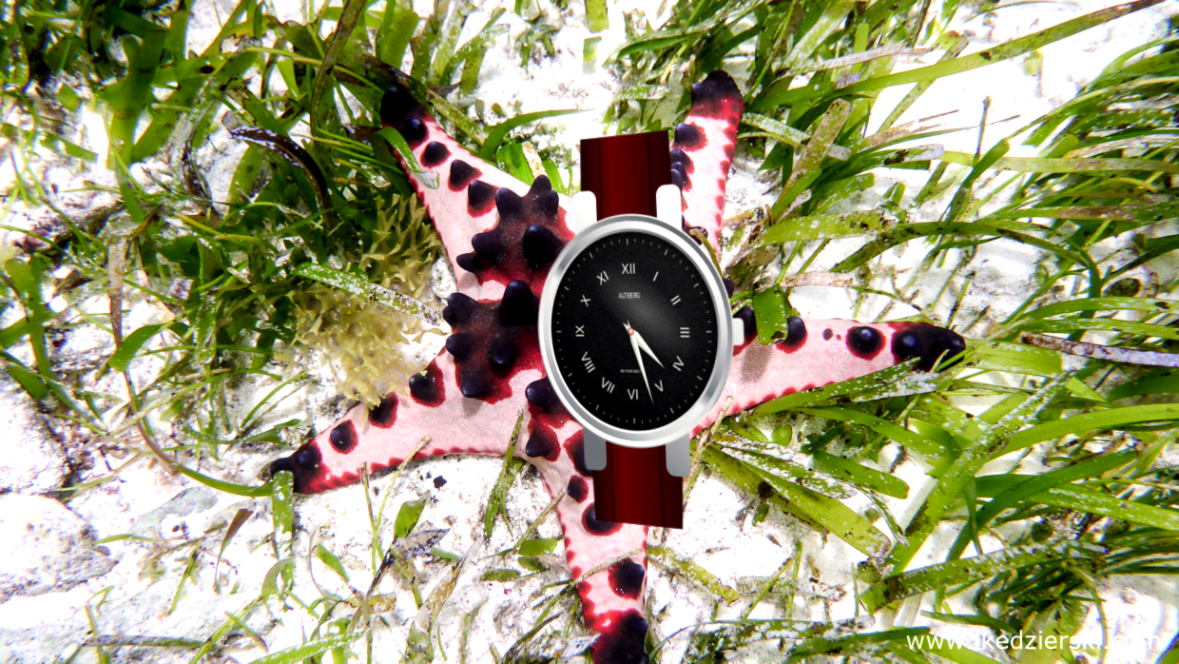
4.27
